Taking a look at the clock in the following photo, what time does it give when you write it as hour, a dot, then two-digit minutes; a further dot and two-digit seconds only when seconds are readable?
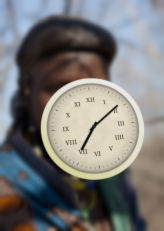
7.09
